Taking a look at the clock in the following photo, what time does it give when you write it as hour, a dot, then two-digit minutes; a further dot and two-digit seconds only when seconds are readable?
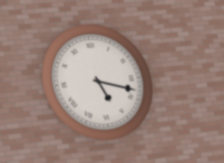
5.18
